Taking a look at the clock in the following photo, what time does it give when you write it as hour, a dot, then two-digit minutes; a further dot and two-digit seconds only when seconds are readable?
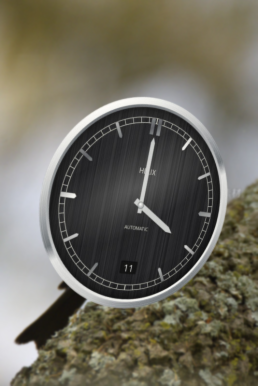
4.00
